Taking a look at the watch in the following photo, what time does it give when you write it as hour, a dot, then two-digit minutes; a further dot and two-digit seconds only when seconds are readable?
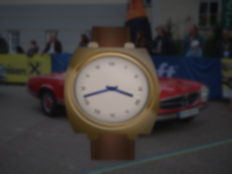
3.42
